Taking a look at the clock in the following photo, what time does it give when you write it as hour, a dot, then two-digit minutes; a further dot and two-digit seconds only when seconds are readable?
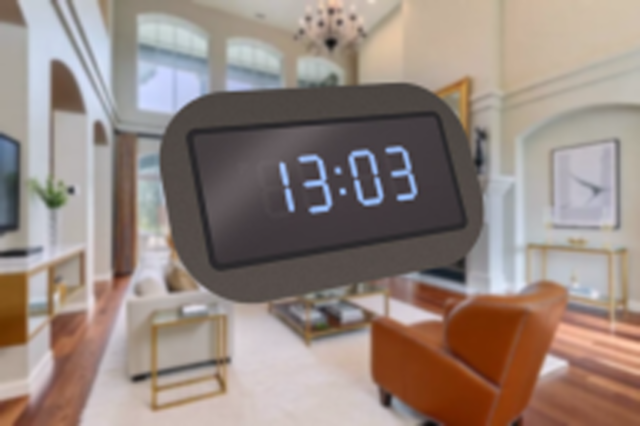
13.03
